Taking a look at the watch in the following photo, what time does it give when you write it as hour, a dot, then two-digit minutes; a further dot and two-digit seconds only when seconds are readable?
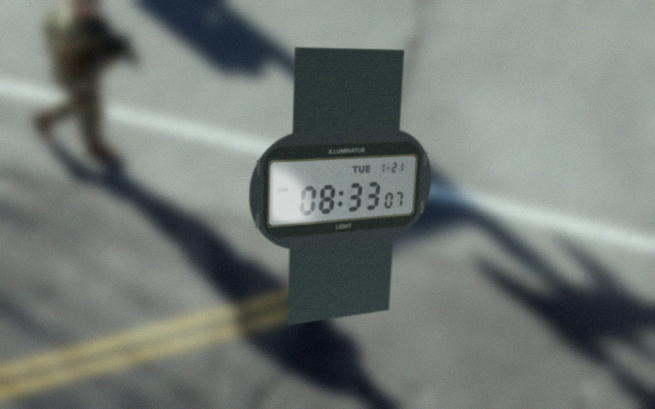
8.33.07
